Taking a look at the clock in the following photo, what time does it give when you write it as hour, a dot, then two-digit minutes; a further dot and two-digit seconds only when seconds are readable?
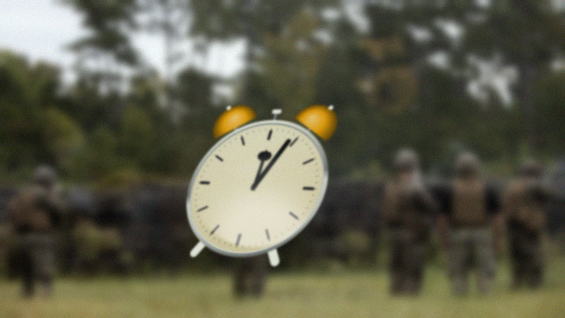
12.04
